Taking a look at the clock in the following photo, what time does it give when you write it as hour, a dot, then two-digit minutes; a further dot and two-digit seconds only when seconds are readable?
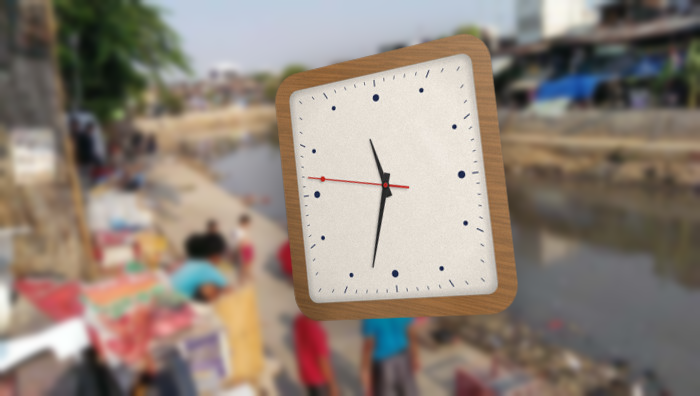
11.32.47
